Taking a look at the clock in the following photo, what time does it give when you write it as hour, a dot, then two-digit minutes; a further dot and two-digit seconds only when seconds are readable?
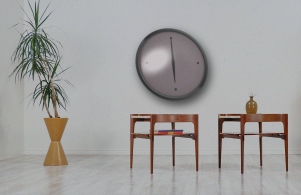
6.00
